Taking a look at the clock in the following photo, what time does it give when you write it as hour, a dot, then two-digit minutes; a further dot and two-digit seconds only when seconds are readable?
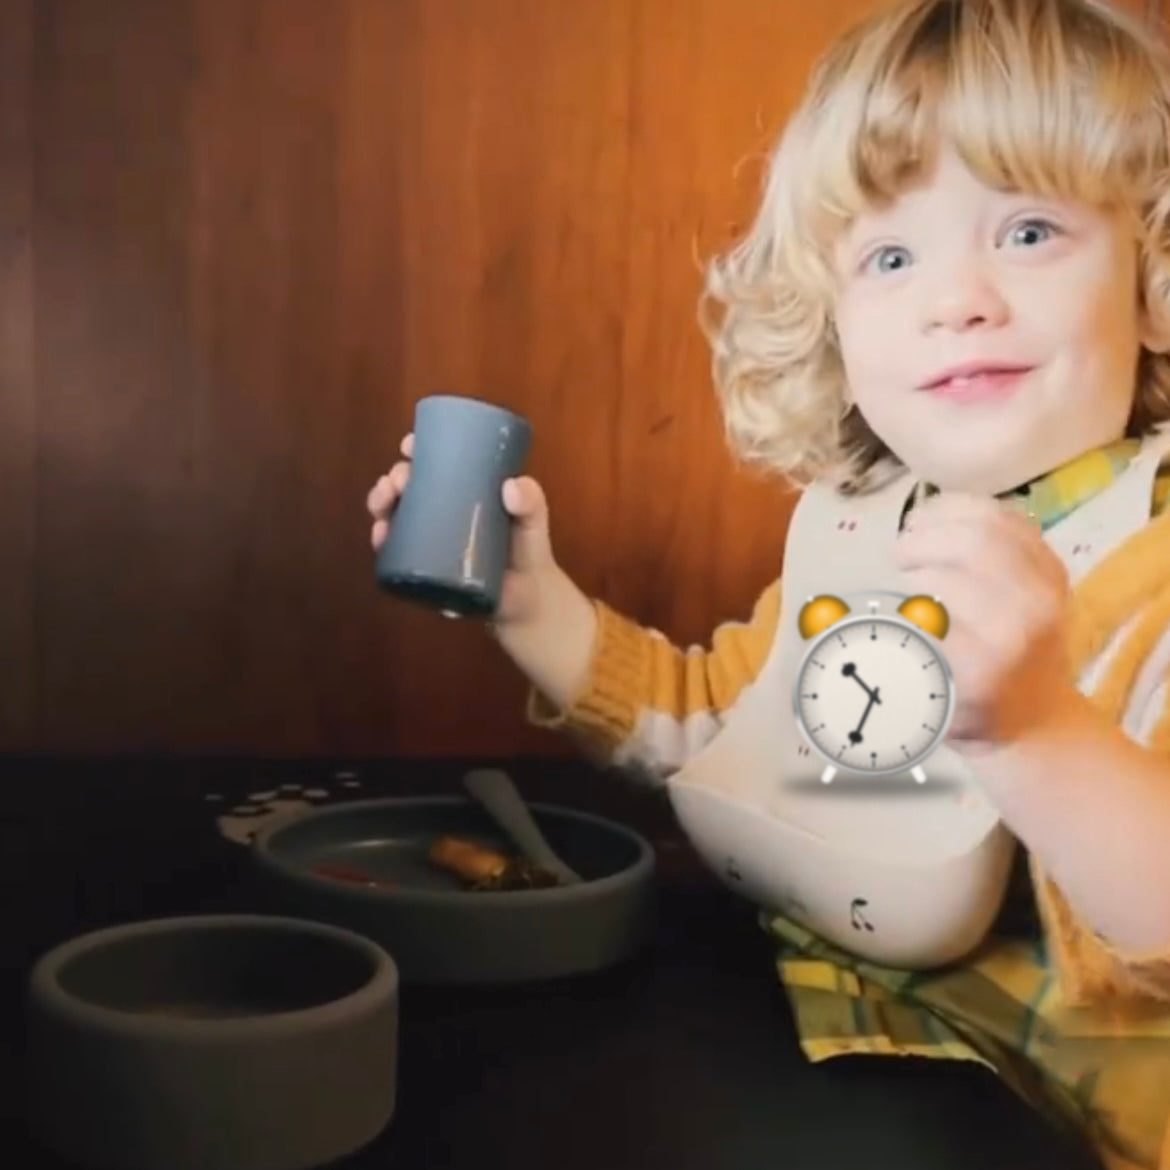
10.34
